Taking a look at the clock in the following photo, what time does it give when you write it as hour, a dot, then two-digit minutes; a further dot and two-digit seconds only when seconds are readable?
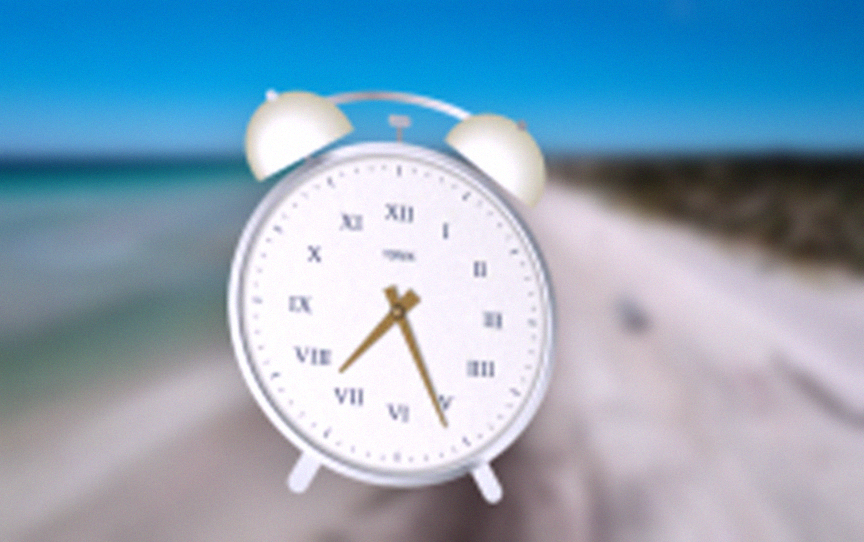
7.26
